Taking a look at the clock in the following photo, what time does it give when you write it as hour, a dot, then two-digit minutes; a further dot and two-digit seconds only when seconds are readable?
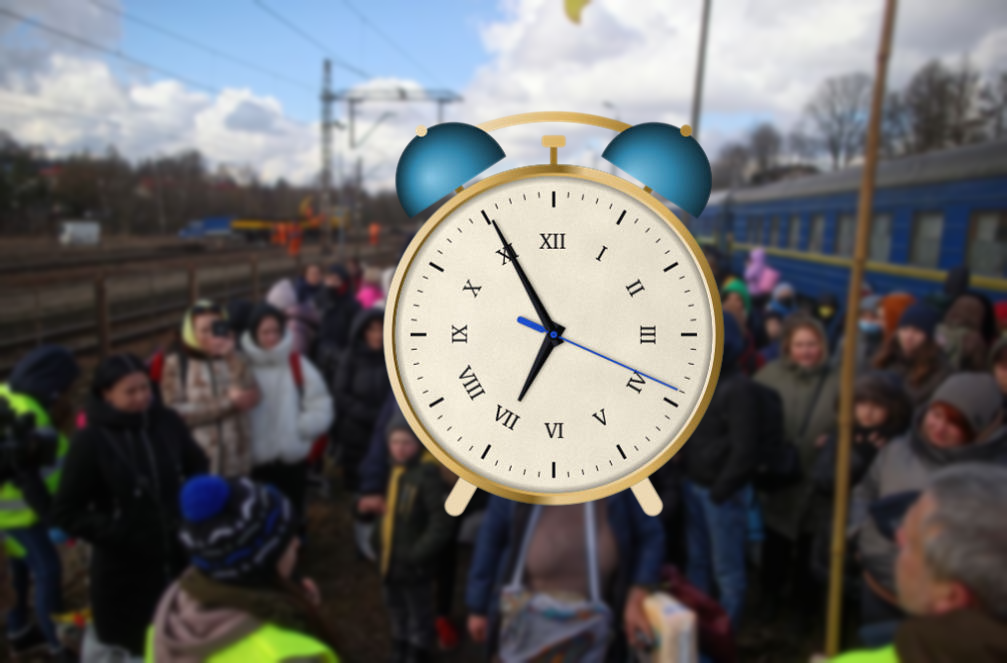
6.55.19
